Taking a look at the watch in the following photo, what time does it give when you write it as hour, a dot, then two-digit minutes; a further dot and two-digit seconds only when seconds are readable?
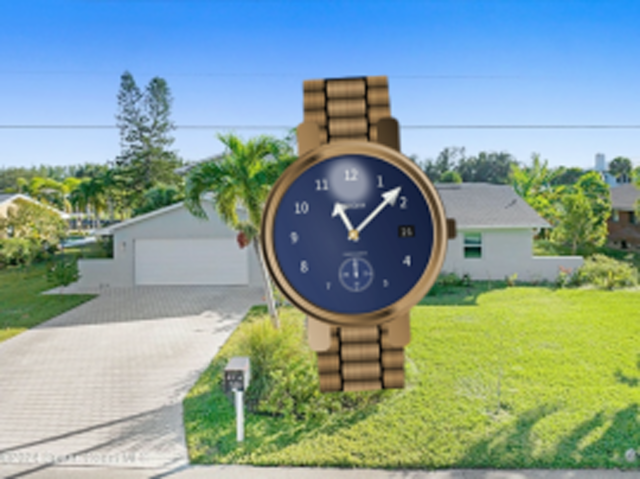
11.08
